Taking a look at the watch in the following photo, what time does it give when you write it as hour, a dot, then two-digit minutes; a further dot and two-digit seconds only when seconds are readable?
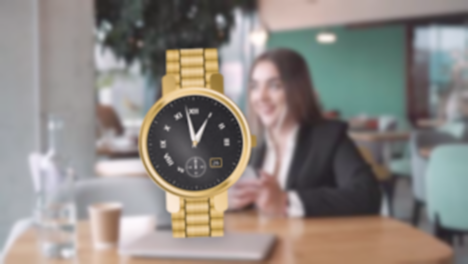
12.58
